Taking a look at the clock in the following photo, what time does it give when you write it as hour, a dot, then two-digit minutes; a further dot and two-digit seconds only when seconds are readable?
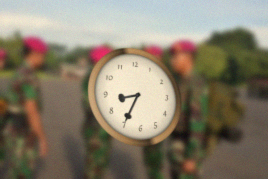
8.35
